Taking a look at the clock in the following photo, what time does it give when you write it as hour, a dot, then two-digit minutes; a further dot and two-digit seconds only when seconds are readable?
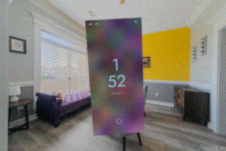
1.52
